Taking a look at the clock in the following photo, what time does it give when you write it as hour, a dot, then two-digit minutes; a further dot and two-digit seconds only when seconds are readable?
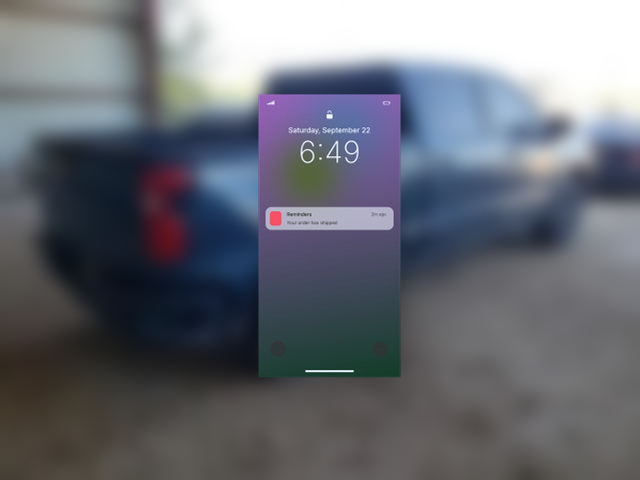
6.49
